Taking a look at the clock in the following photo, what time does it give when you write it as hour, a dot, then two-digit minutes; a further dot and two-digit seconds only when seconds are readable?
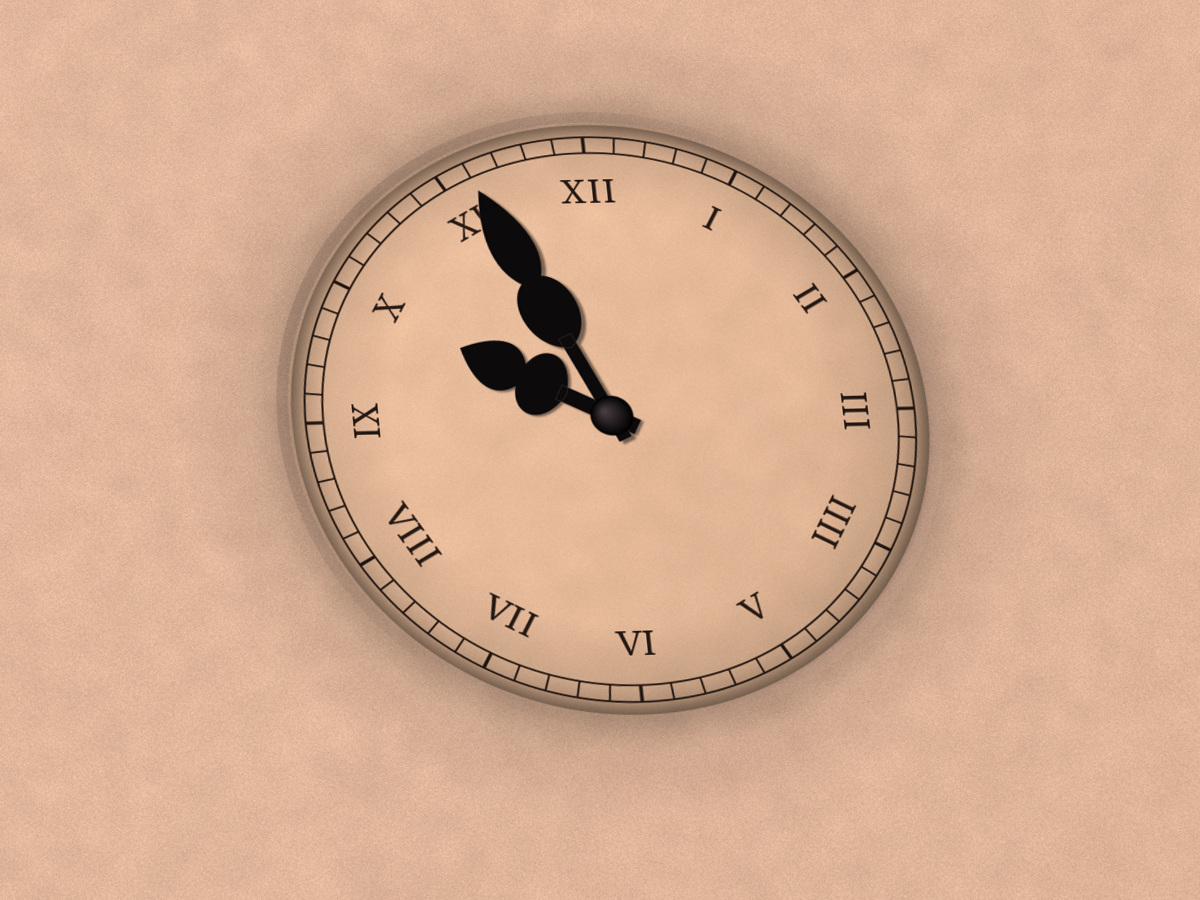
9.56
